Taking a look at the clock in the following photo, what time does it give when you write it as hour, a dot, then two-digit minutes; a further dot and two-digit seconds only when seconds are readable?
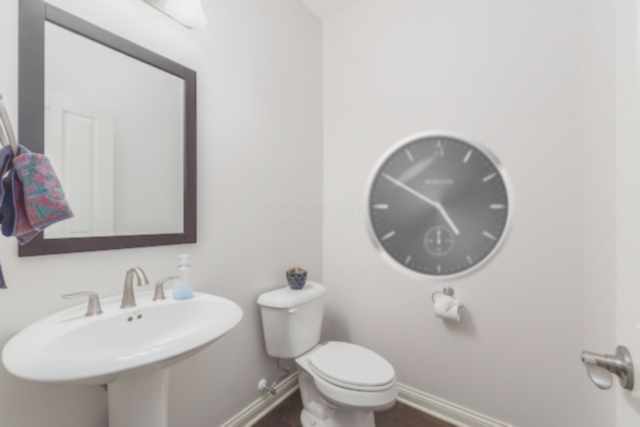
4.50
